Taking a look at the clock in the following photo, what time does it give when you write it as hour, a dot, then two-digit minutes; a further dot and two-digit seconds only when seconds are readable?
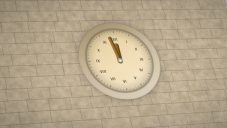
11.58
